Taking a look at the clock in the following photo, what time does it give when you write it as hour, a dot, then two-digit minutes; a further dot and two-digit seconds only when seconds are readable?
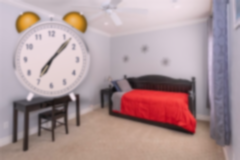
7.07
